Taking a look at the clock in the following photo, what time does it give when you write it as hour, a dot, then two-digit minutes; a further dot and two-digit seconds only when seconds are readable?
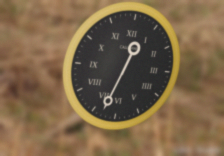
12.33
